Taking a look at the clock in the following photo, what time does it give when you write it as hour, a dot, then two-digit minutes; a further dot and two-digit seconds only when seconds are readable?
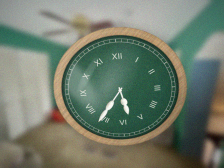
5.36
